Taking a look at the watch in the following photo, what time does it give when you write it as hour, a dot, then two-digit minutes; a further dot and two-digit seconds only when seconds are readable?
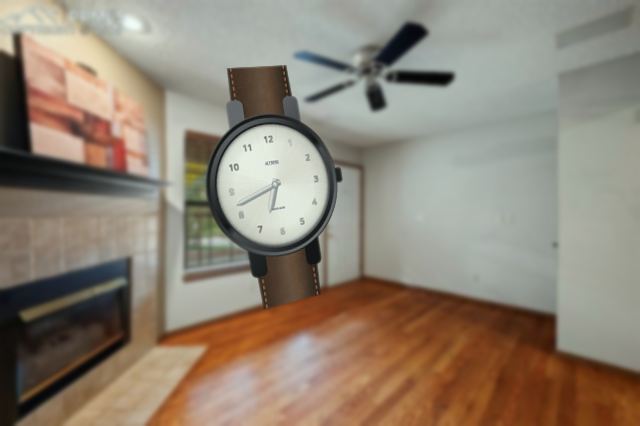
6.42
